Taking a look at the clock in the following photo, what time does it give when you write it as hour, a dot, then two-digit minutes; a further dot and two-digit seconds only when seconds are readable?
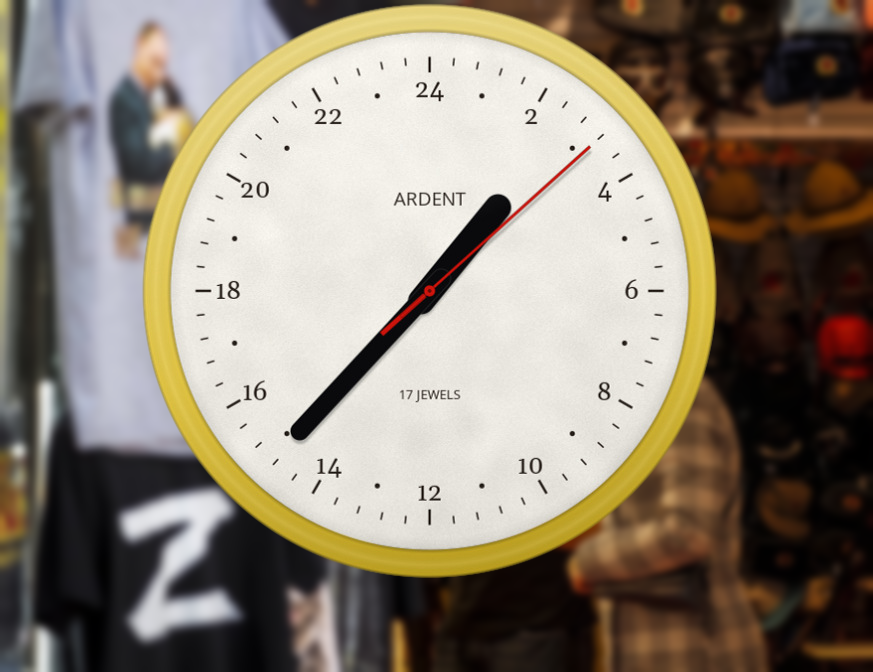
2.37.08
